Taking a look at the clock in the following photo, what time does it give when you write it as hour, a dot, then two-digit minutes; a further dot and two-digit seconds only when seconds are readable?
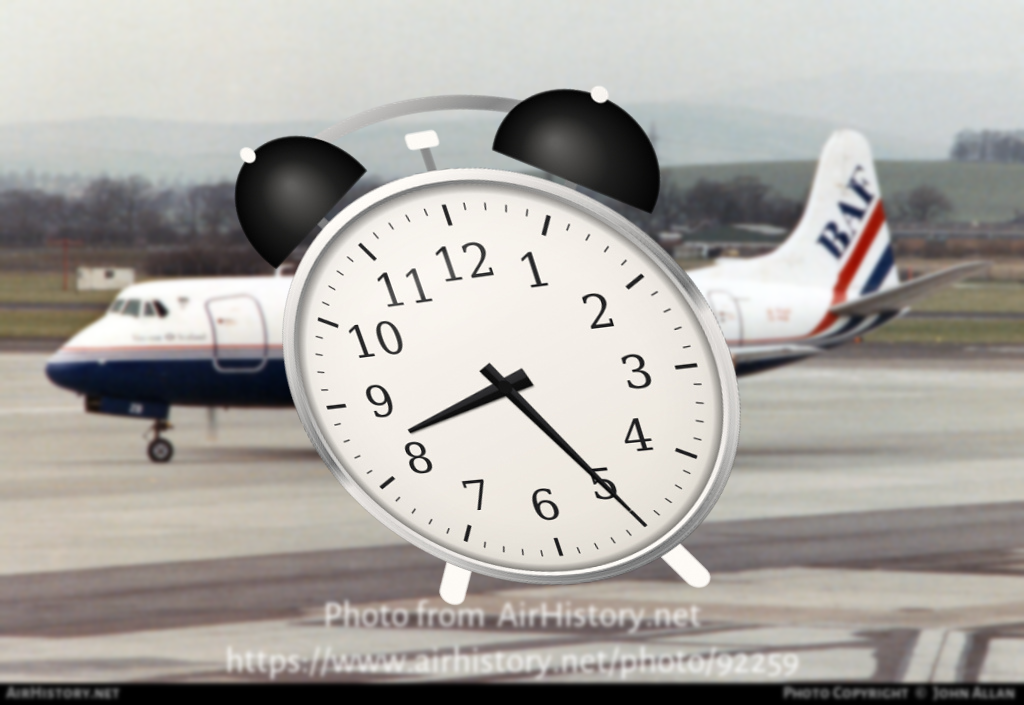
8.25
